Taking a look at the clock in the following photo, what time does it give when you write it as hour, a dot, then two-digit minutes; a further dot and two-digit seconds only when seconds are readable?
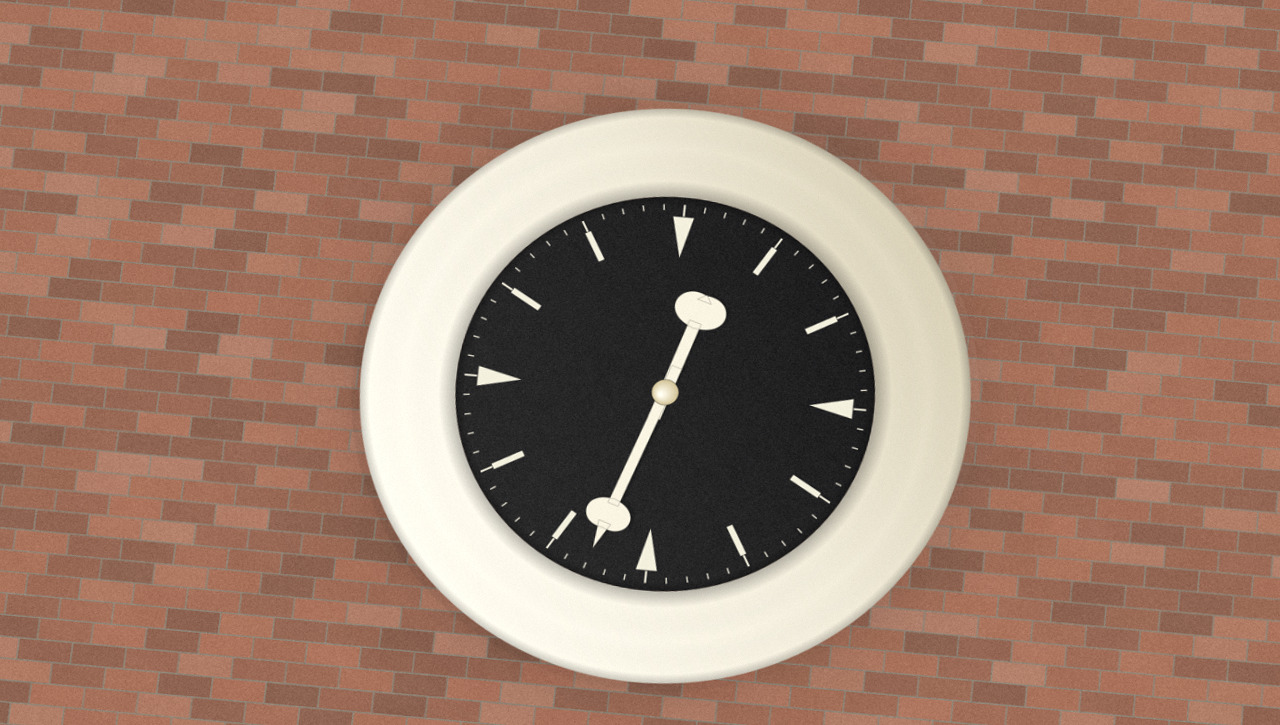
12.33
